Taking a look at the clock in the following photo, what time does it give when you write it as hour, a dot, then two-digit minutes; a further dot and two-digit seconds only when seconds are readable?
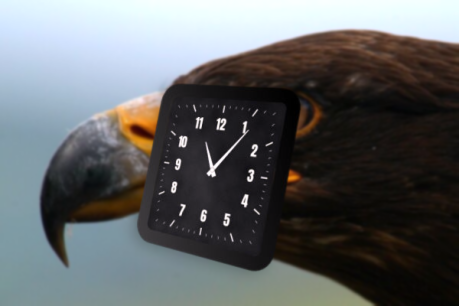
11.06
